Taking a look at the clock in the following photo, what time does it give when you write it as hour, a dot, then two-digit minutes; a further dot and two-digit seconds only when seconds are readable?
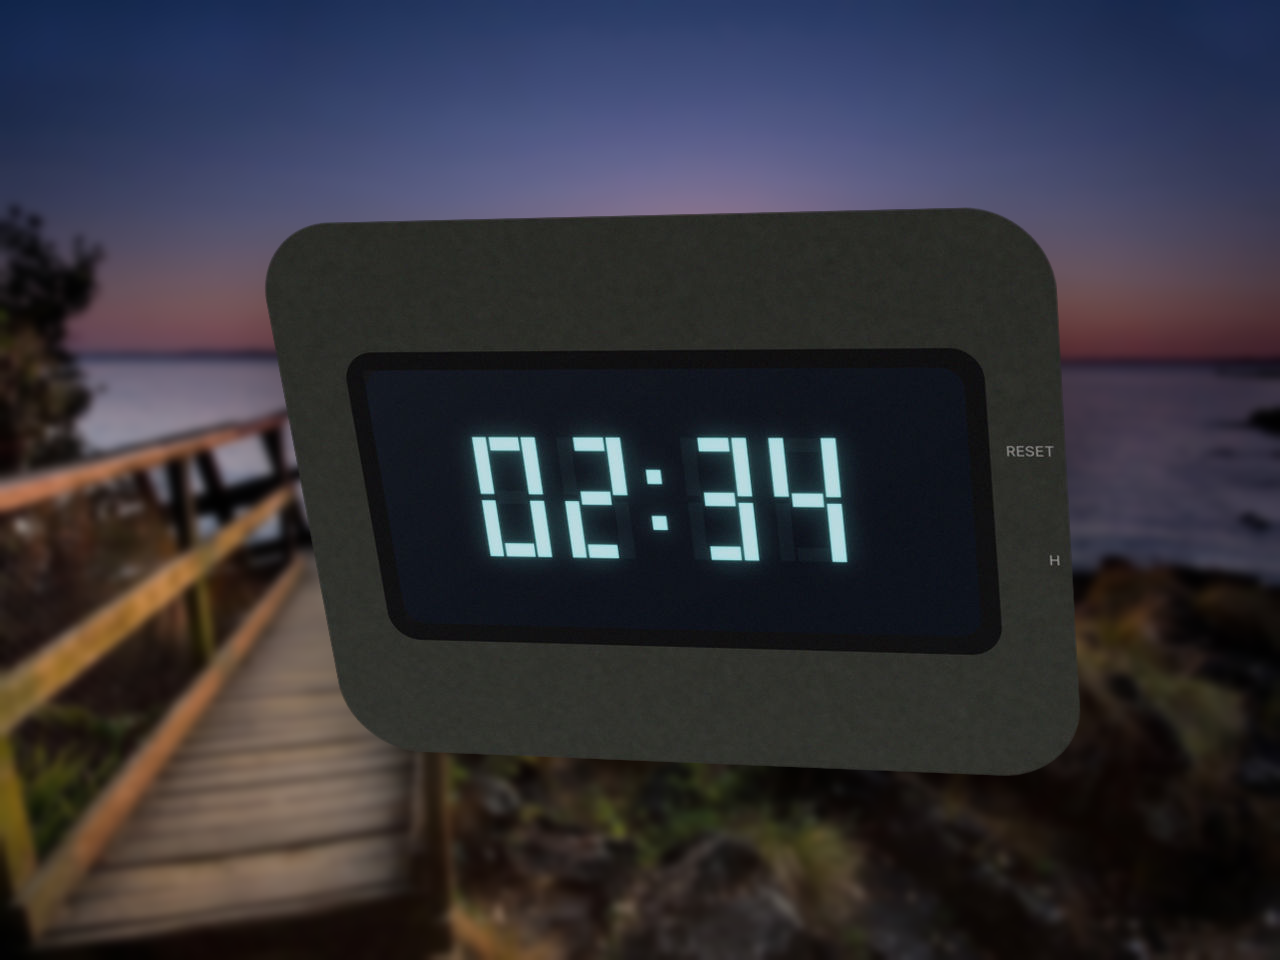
2.34
